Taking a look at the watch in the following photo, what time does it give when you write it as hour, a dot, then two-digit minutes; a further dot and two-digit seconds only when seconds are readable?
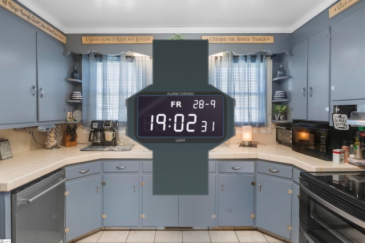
19.02.31
